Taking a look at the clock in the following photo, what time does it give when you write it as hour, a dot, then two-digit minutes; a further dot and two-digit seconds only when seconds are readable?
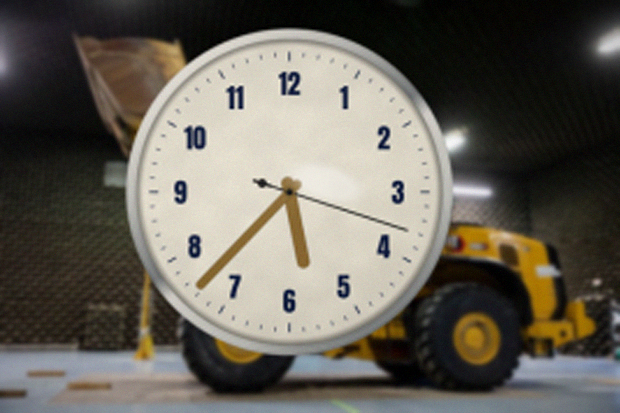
5.37.18
